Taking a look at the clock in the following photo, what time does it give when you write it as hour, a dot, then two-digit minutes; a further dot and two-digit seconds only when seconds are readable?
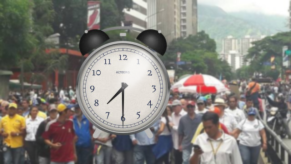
7.30
